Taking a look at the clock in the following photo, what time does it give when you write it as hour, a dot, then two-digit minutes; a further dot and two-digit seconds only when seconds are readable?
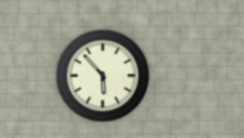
5.53
